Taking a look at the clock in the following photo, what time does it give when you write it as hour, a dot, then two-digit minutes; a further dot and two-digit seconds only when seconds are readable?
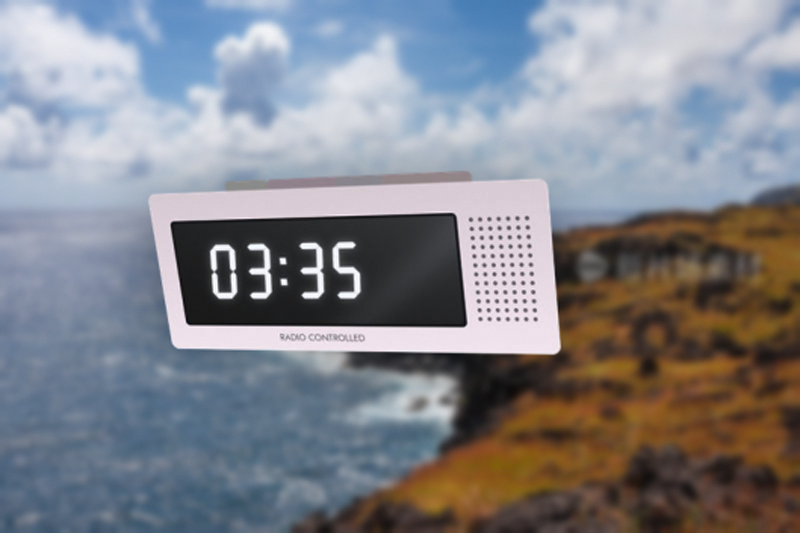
3.35
